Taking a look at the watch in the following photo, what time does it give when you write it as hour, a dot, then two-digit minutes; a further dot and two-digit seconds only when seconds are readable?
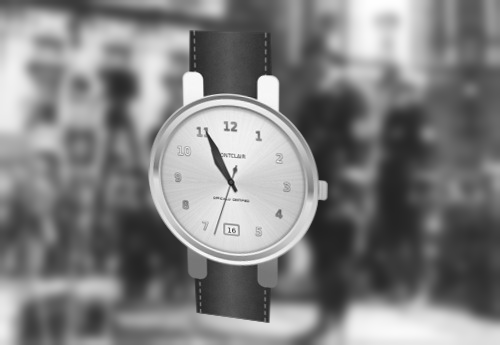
10.55.33
